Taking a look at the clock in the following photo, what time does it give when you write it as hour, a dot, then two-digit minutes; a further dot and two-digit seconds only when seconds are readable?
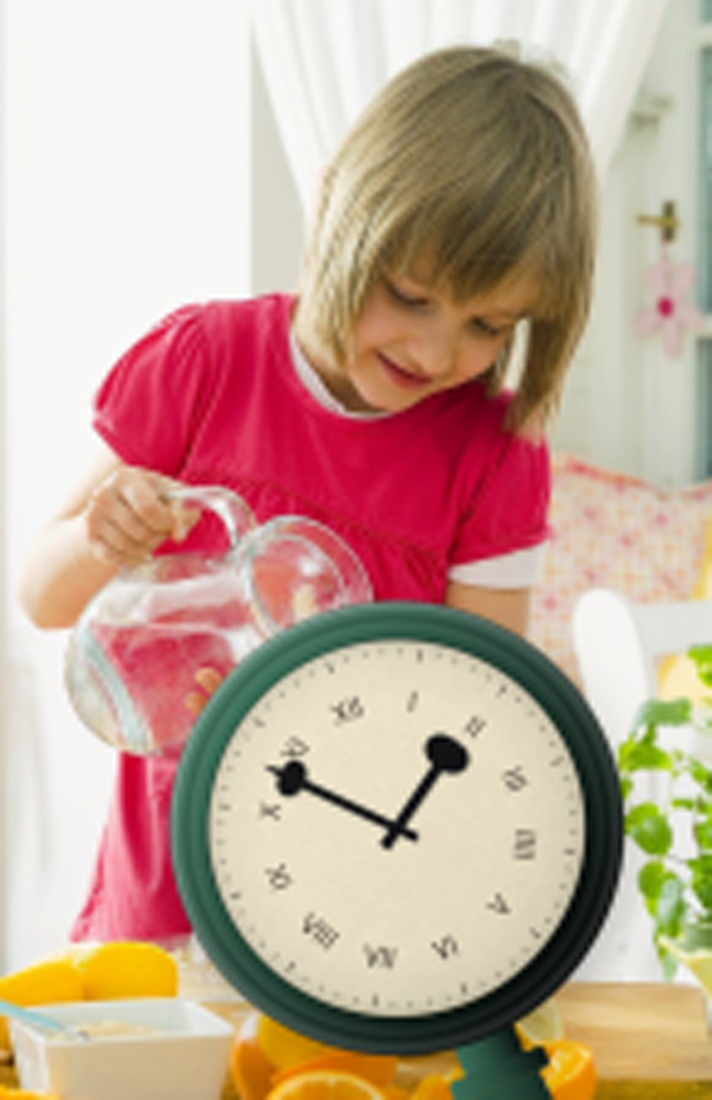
1.53
